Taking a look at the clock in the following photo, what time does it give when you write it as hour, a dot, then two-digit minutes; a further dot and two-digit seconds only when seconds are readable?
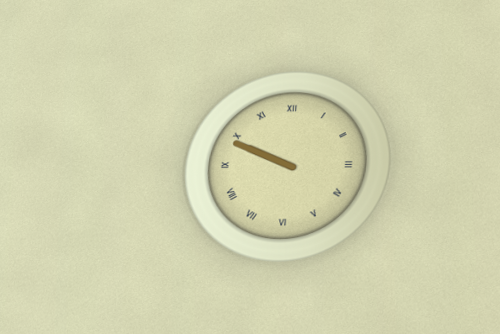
9.49
